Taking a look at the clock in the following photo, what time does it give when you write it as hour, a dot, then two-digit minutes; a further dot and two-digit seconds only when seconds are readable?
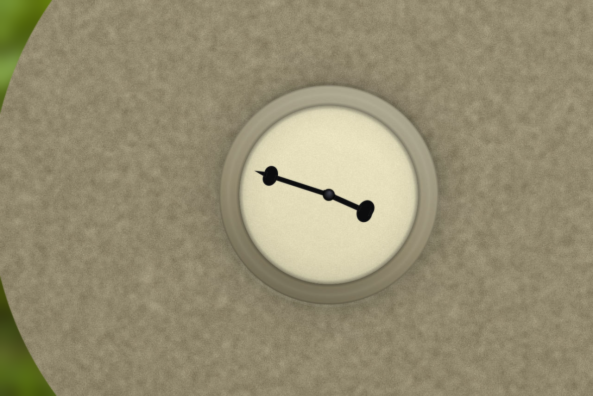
3.48
